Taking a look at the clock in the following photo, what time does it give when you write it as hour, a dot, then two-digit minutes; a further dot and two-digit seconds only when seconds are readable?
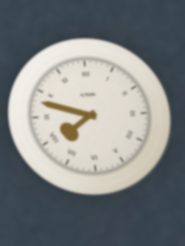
7.48
